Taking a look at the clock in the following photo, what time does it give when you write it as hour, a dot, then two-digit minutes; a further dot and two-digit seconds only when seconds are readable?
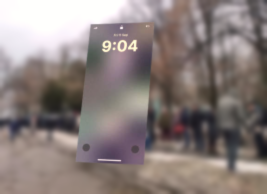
9.04
